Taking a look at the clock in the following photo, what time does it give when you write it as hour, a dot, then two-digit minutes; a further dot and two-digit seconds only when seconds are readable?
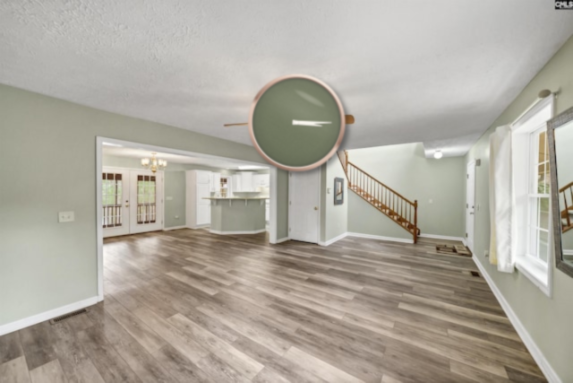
3.15
